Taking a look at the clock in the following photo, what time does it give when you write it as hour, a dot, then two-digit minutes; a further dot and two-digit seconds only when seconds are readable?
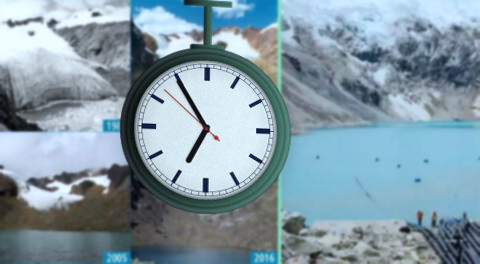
6.54.52
